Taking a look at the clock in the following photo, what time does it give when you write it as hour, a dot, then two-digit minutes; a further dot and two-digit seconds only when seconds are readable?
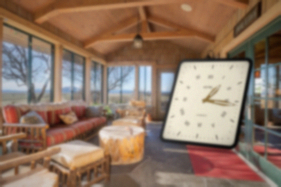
1.16
